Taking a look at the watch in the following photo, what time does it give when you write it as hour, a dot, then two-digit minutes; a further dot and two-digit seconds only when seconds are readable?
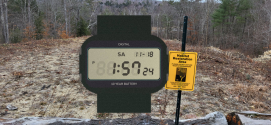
1.57.24
